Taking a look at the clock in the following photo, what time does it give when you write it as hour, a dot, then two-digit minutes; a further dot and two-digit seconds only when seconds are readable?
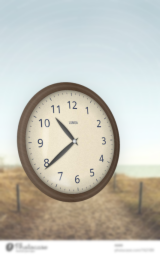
10.39
